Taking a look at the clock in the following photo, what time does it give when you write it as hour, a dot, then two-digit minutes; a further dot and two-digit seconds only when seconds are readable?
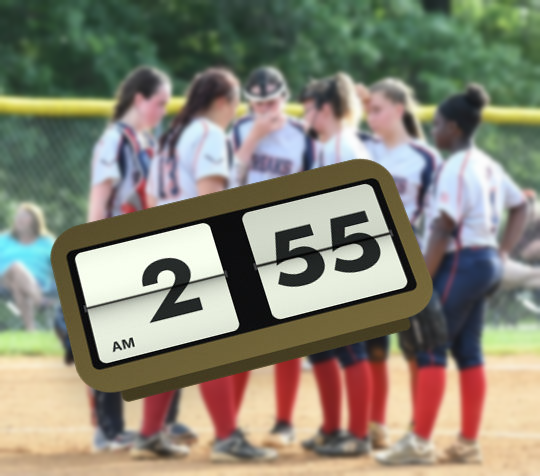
2.55
